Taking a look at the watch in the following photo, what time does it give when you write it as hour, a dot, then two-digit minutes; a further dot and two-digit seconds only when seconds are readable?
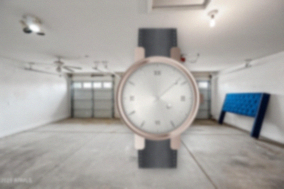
4.08
